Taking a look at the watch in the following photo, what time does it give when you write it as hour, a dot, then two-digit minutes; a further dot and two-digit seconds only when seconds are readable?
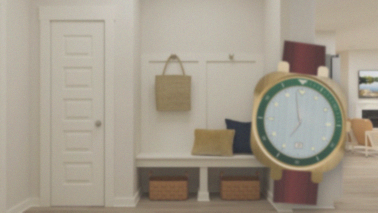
6.58
